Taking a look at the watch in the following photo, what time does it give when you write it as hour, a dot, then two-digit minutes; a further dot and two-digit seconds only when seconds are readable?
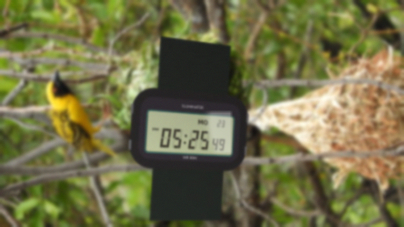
5.25.49
